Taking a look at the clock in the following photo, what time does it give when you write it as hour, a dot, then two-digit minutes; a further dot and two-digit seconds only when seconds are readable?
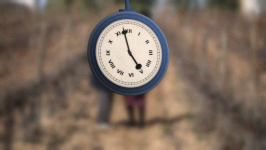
4.58
